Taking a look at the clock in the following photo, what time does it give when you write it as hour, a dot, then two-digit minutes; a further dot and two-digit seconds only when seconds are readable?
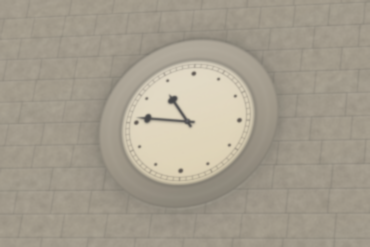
10.46
